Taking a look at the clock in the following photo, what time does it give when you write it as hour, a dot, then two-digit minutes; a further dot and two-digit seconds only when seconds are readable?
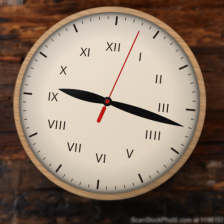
9.17.03
